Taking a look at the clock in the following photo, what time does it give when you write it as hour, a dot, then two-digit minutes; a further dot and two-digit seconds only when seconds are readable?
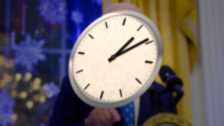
1.09
